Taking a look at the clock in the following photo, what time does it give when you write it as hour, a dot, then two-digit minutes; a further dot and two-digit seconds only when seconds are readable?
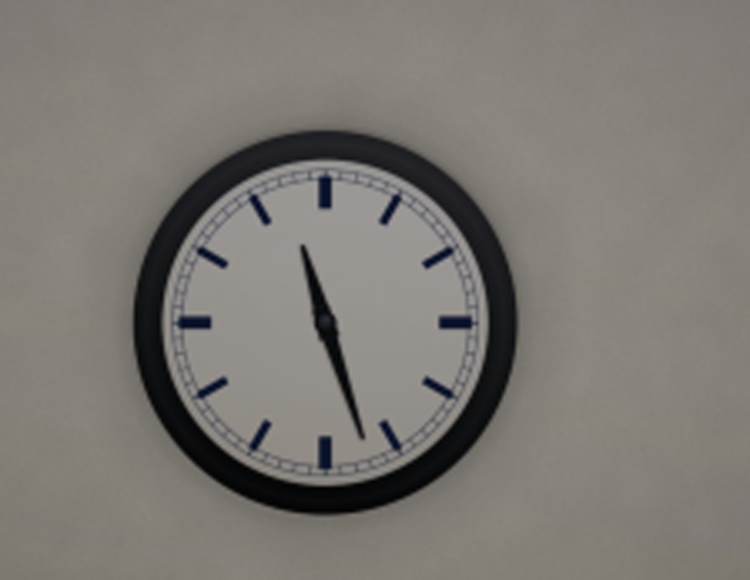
11.27
